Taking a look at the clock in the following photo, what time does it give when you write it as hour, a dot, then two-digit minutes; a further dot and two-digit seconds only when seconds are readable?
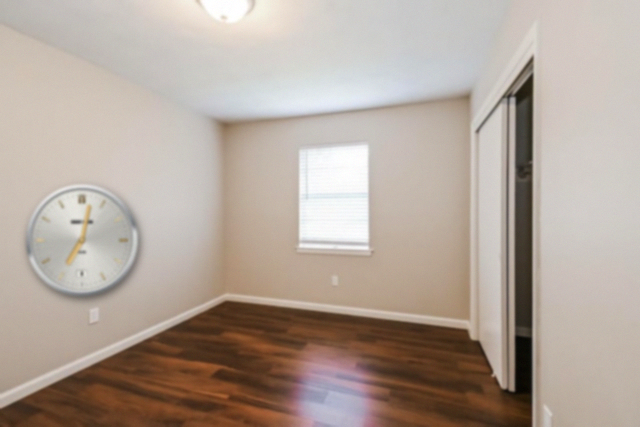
7.02
